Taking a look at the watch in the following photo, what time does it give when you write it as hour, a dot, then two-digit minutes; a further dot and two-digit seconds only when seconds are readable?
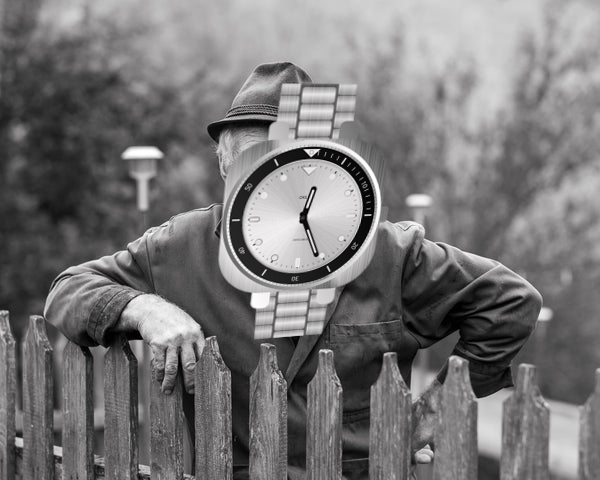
12.26
